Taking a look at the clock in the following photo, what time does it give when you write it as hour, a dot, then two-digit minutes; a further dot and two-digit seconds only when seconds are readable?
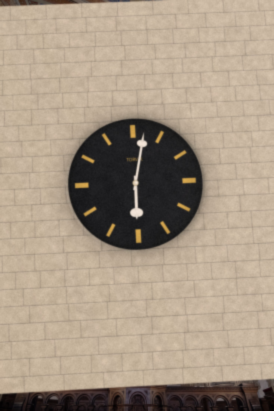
6.02
